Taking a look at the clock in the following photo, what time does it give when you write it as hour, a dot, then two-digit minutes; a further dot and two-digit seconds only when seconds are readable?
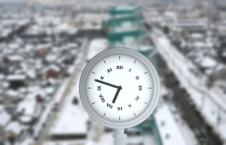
6.48
